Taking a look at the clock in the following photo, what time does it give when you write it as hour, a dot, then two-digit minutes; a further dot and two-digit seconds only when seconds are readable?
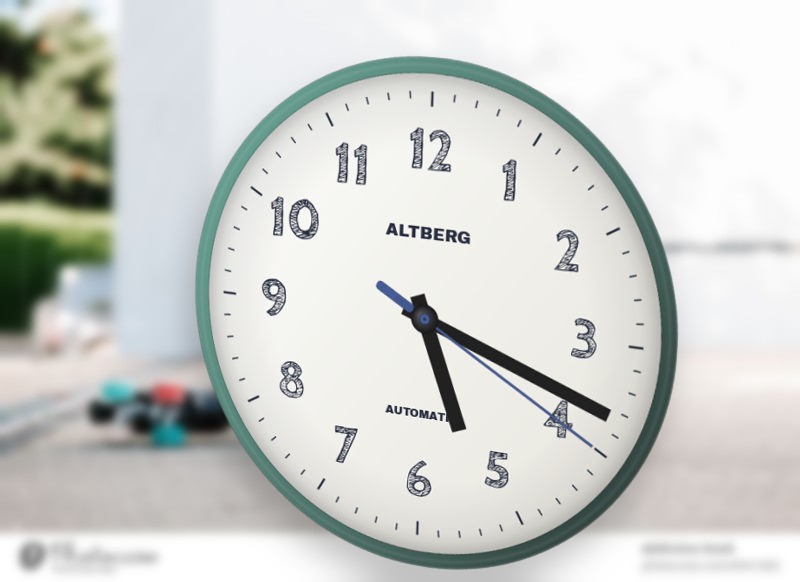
5.18.20
